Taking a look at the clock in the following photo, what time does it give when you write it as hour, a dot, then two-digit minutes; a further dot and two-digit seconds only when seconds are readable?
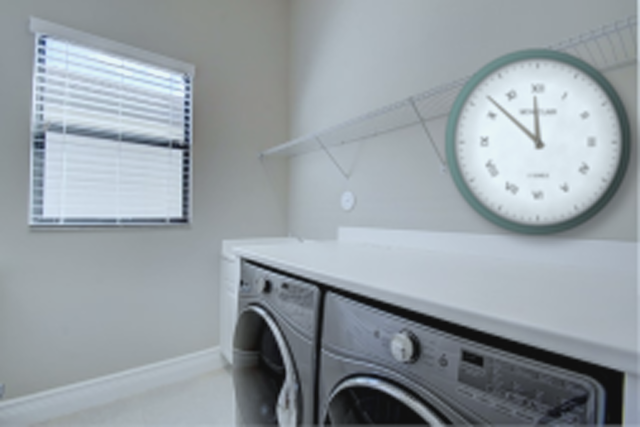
11.52
